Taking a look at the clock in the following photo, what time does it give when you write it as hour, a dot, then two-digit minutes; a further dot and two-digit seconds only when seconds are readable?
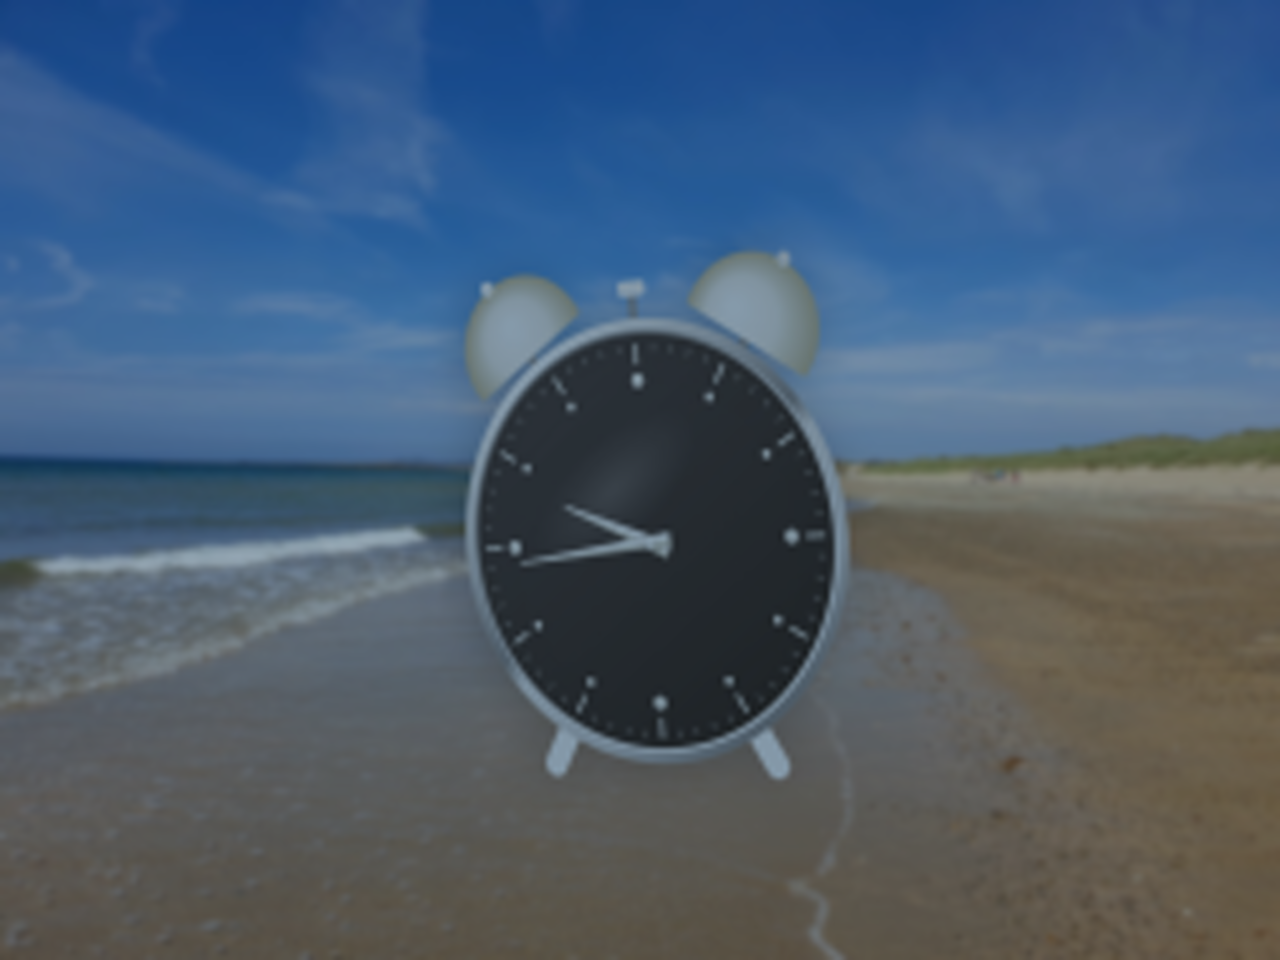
9.44
